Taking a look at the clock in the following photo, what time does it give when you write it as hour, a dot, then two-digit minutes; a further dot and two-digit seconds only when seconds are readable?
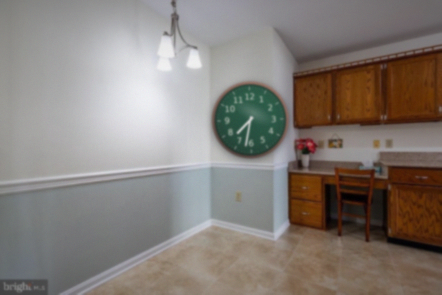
7.32
